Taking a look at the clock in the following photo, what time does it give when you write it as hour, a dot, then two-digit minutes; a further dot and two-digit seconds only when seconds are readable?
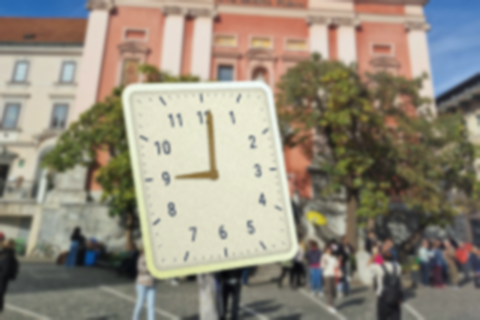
9.01
